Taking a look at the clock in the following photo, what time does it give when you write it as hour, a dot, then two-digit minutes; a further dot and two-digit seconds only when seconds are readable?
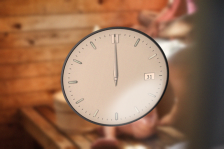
12.00
